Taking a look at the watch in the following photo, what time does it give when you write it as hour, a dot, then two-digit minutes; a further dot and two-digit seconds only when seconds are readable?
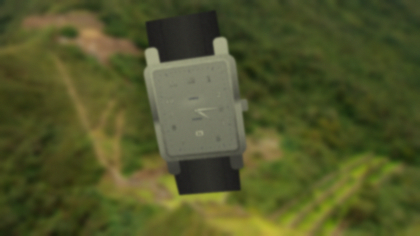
4.15
